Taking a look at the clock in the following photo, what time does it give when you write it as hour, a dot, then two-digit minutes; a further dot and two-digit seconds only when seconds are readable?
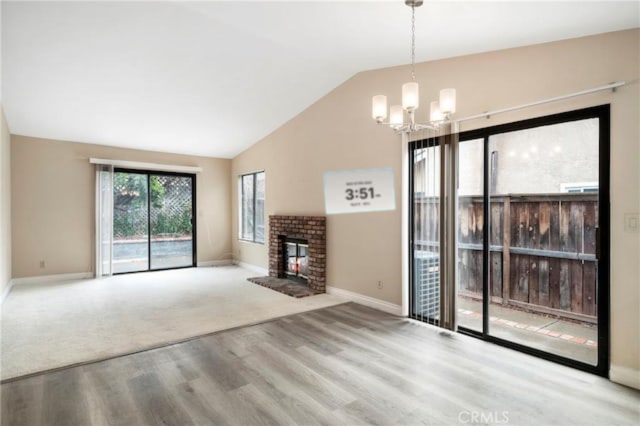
3.51
